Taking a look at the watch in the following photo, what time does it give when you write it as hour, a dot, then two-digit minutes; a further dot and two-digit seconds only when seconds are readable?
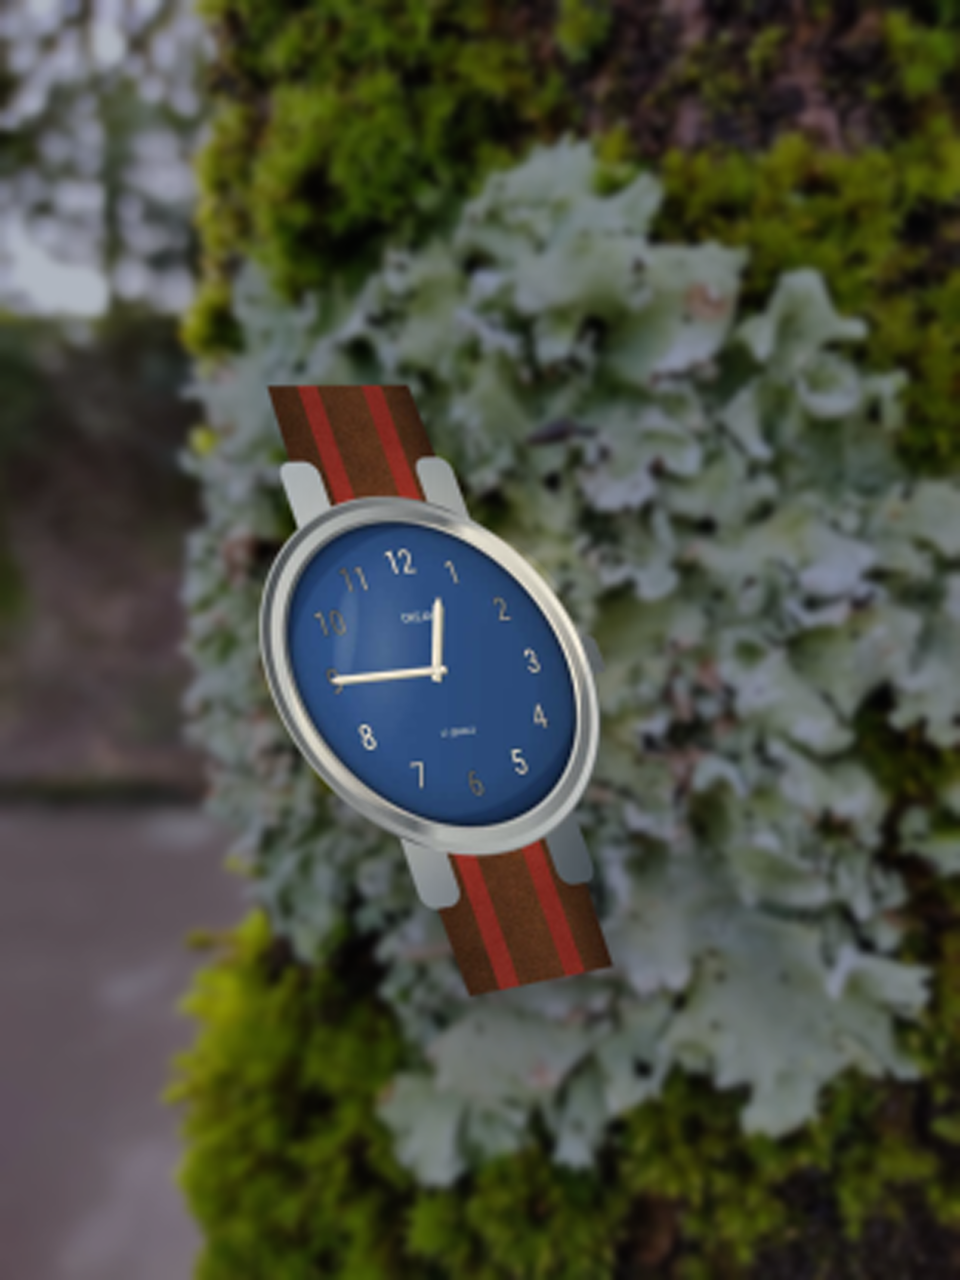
12.45
